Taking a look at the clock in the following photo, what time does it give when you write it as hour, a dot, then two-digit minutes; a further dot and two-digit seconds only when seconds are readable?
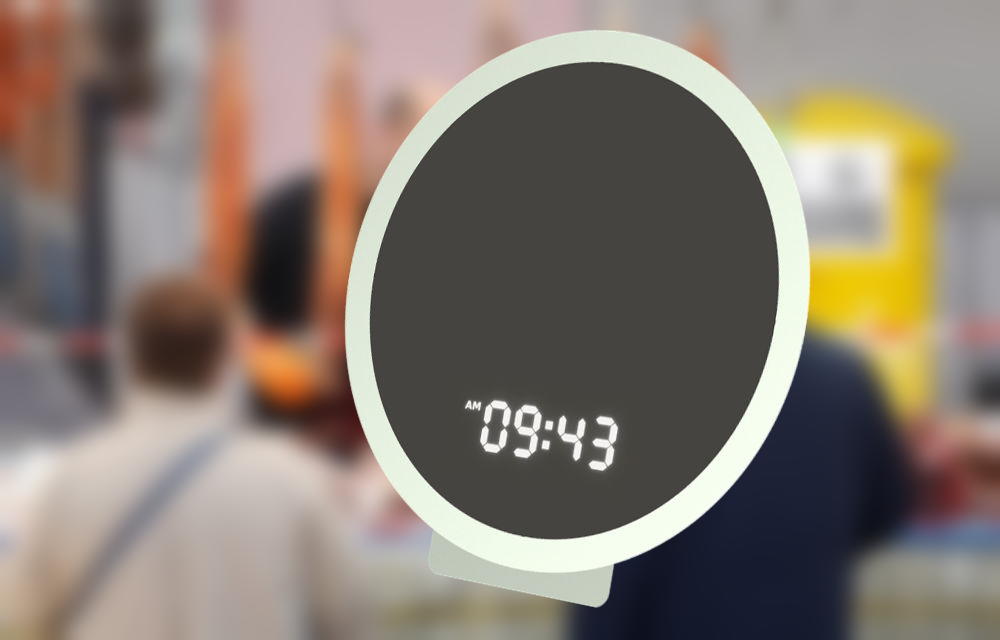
9.43
